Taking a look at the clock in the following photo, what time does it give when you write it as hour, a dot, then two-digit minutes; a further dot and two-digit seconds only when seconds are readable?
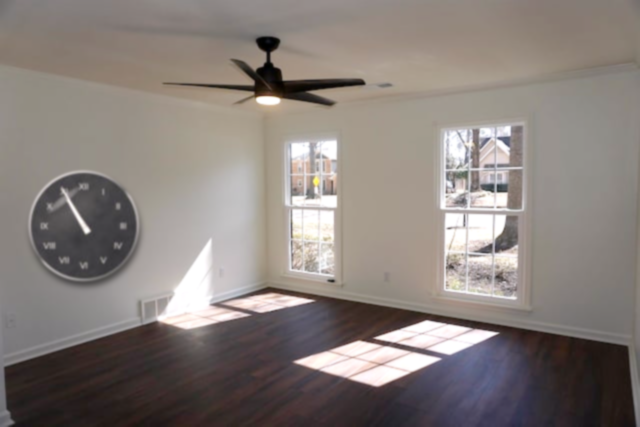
10.55
